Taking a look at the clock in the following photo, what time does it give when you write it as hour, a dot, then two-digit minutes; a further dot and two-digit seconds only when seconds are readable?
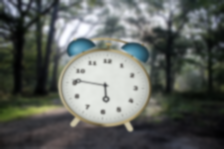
5.46
